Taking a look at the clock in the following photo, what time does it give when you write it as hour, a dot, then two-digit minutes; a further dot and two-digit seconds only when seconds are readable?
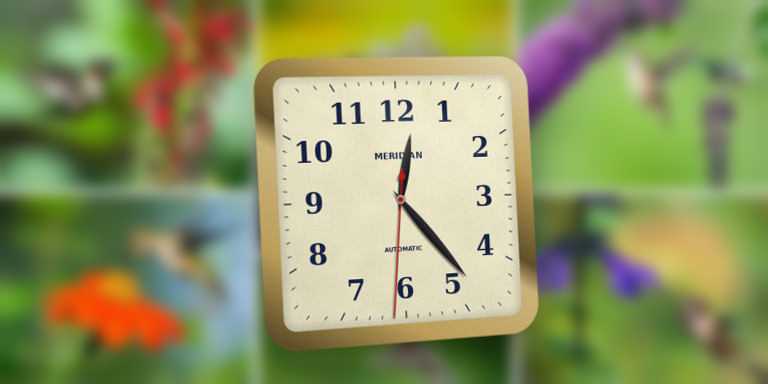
12.23.31
